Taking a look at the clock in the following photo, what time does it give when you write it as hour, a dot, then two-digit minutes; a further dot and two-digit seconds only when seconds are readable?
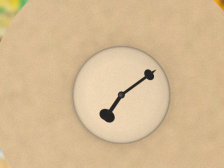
7.09
